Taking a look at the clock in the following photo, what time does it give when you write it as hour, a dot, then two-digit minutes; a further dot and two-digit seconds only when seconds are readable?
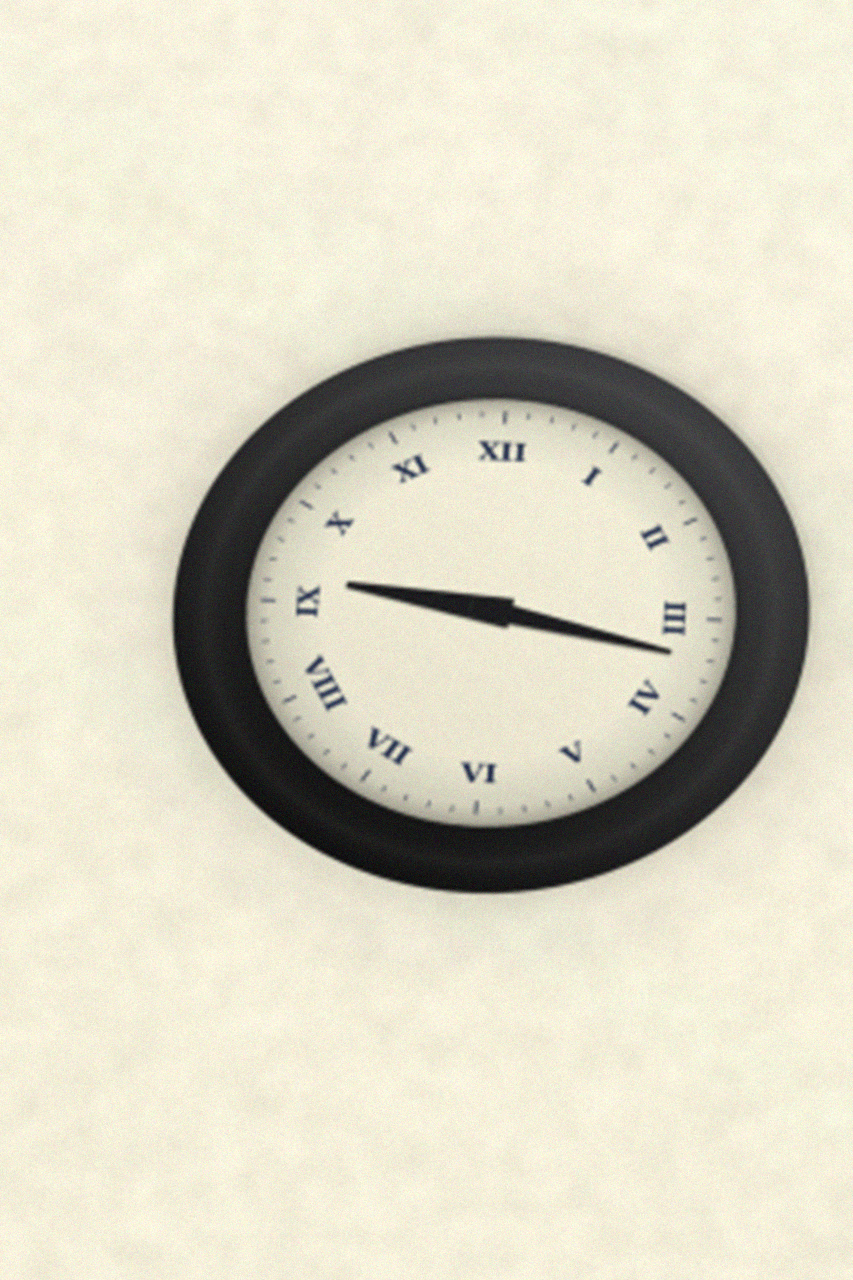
9.17
